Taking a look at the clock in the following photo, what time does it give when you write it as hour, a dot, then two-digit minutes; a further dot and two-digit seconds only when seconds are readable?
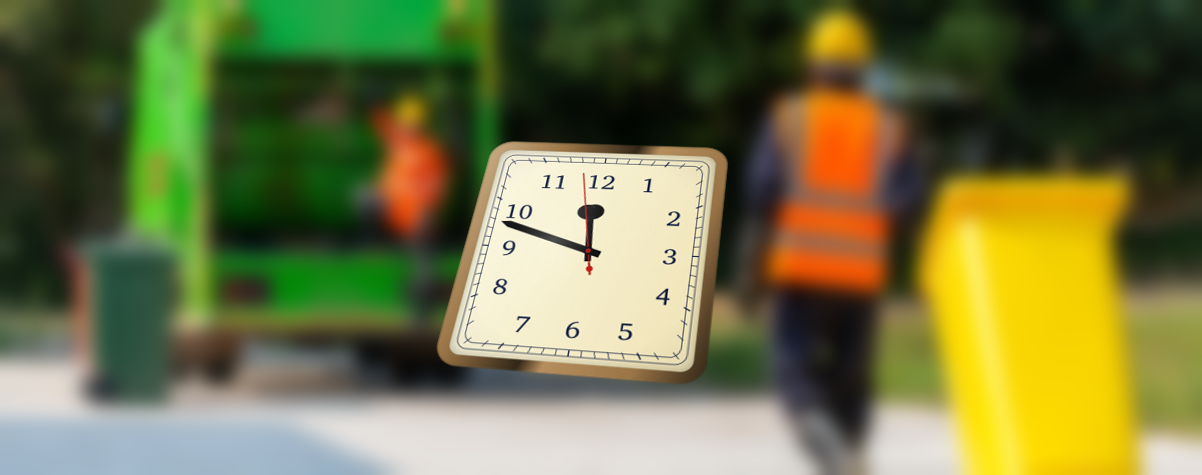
11.47.58
